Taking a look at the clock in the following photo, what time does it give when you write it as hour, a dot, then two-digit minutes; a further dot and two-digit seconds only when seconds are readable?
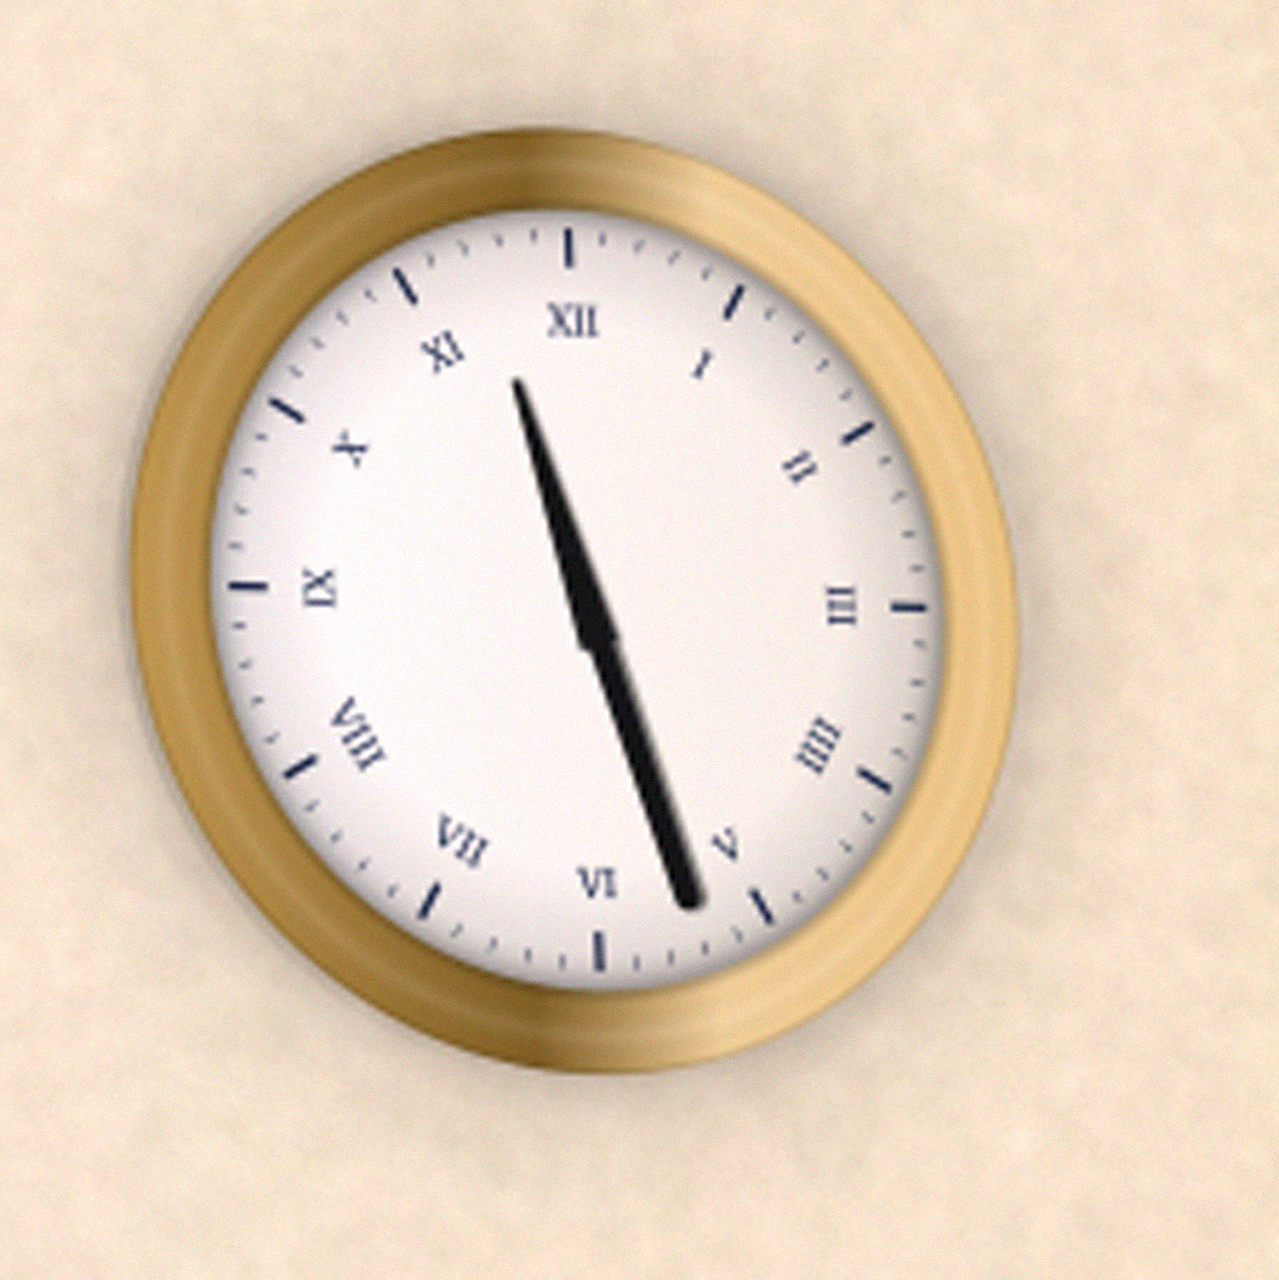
11.27
